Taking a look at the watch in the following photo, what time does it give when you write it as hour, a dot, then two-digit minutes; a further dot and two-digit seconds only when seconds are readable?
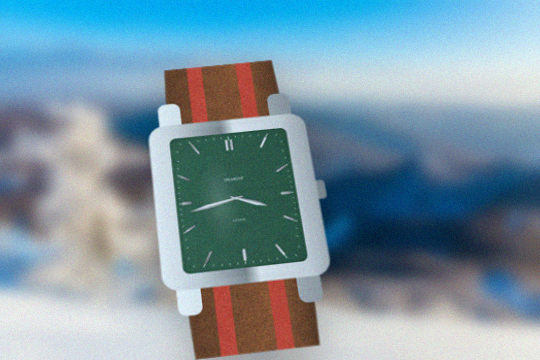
3.43
